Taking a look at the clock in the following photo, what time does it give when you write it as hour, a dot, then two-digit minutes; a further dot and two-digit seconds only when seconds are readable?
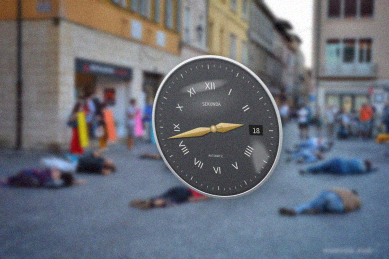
2.43
